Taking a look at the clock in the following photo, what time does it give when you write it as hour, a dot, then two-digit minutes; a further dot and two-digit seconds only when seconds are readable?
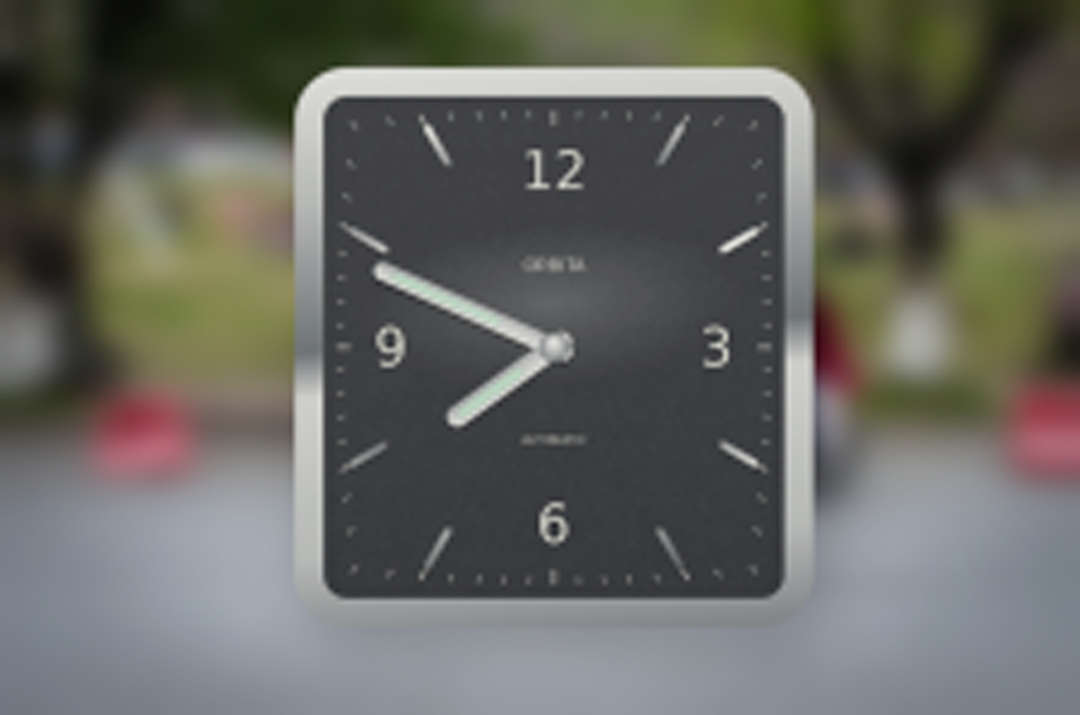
7.49
